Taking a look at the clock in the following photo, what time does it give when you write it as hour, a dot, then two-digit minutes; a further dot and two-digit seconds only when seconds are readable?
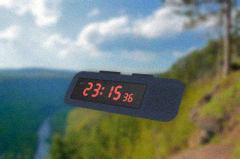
23.15.36
